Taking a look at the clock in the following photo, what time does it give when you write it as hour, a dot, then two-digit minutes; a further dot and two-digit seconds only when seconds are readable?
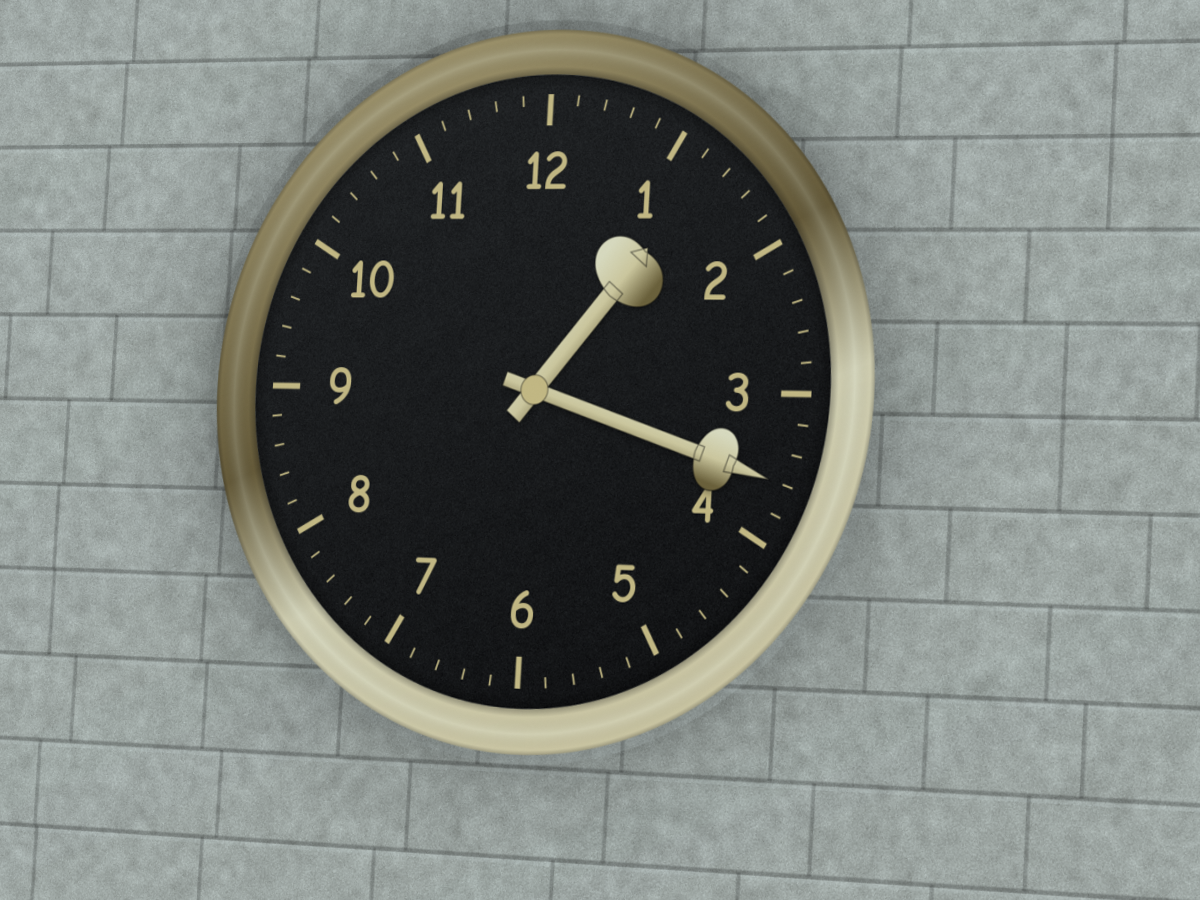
1.18
